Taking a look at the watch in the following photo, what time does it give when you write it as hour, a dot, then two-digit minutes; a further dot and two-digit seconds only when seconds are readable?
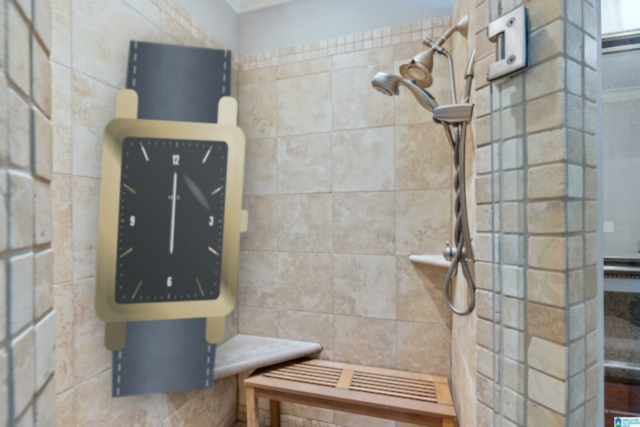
6.00
